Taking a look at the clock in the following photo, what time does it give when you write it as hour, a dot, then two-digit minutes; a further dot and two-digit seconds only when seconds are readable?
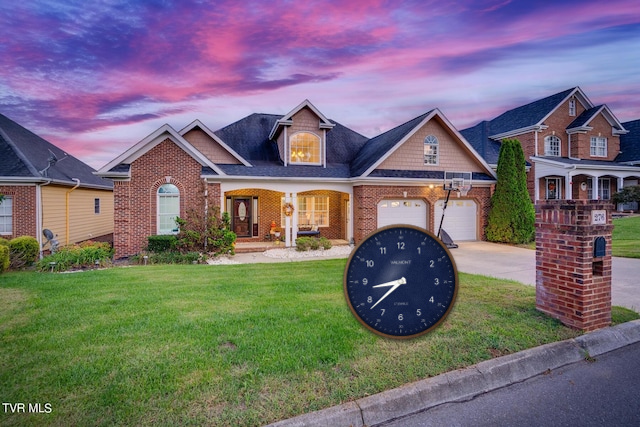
8.38
